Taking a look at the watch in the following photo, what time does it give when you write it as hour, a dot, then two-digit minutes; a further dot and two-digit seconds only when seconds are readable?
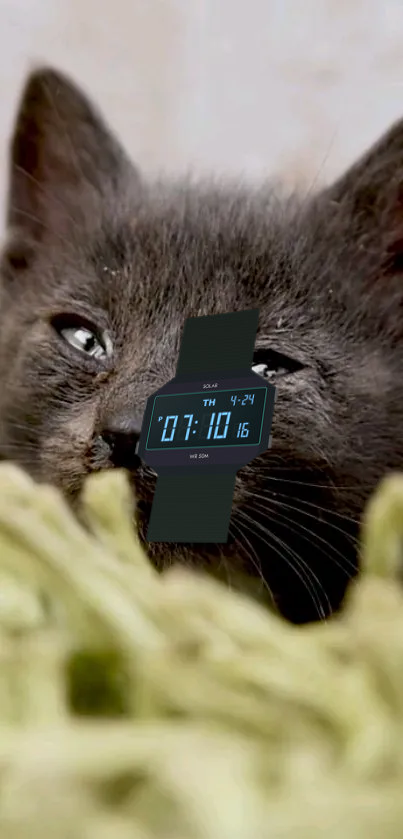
7.10.16
